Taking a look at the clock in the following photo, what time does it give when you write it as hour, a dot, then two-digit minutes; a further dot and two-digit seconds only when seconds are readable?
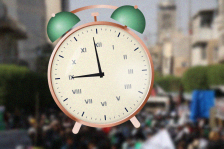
8.59
